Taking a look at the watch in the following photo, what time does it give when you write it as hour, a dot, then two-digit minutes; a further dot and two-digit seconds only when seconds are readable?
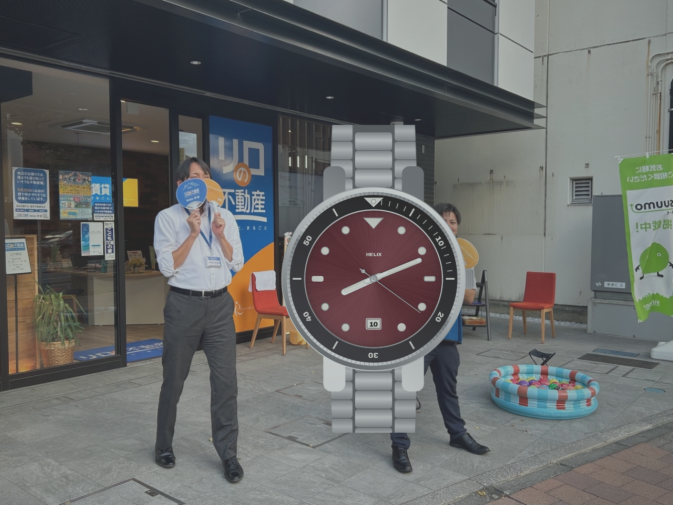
8.11.21
